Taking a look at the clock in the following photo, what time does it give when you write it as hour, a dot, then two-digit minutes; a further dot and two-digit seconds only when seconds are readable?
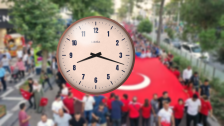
8.18
